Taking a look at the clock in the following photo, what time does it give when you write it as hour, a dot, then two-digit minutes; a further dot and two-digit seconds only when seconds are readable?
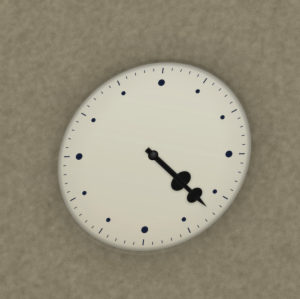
4.22
